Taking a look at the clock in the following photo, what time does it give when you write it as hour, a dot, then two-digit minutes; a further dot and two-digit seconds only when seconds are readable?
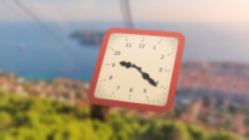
9.21
